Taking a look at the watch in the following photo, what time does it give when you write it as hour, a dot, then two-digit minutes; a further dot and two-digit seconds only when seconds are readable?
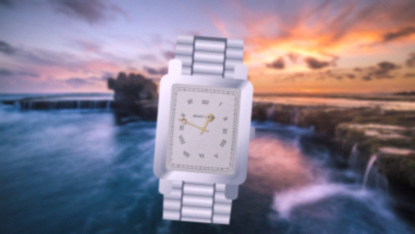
12.48
